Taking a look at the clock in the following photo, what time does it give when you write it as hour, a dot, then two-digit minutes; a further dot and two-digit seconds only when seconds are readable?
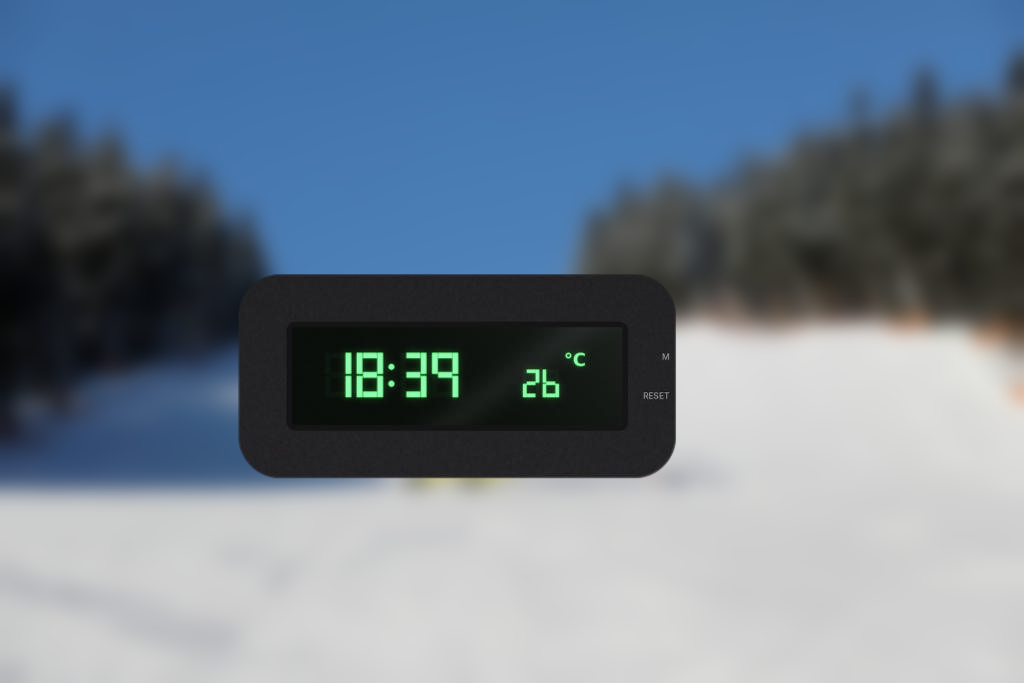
18.39
